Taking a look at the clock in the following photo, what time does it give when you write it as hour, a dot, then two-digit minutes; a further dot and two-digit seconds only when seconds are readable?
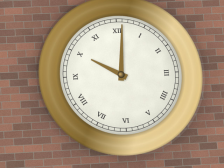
10.01
